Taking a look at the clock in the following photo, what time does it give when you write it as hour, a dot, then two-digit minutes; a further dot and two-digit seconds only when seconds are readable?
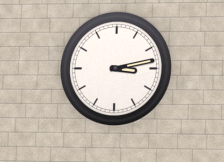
3.13
